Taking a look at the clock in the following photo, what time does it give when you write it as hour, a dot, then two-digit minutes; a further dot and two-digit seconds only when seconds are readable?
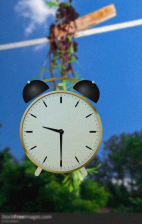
9.30
